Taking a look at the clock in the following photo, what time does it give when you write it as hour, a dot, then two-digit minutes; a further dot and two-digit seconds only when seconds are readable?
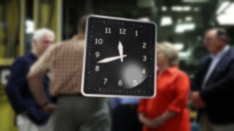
11.42
